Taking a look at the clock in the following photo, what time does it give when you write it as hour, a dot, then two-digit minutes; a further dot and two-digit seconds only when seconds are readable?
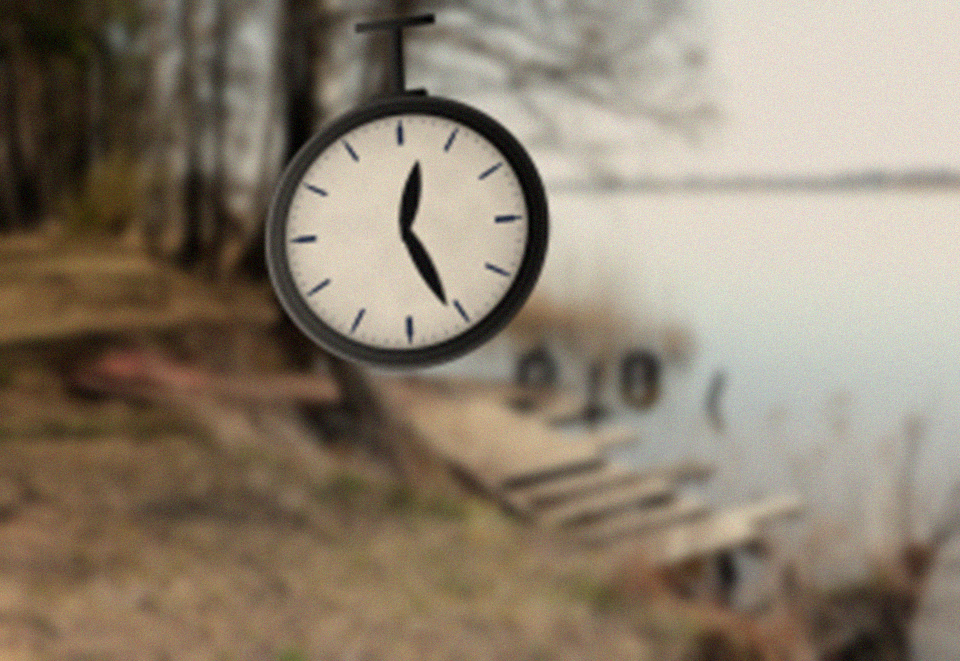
12.26
